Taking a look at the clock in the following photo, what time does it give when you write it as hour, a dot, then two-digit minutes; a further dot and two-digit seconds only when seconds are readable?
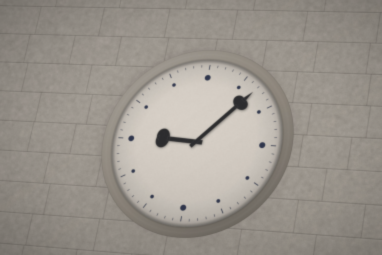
9.07
